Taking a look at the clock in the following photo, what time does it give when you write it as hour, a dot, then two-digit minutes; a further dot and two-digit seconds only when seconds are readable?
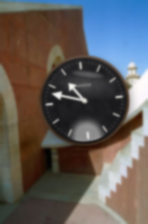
10.48
